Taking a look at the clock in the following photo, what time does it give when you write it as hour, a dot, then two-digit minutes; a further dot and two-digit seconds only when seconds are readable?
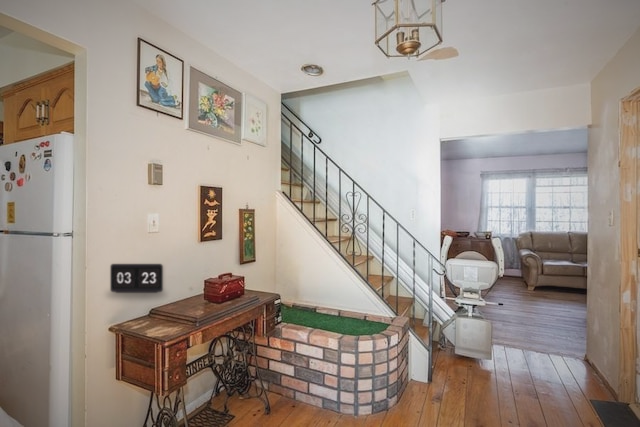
3.23
